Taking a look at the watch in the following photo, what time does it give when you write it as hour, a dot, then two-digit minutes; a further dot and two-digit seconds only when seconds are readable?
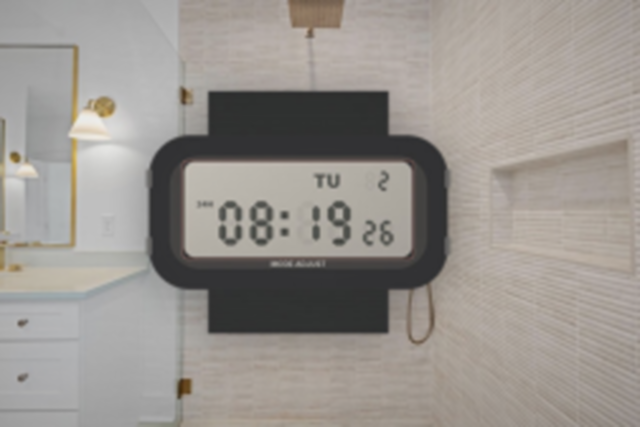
8.19.26
